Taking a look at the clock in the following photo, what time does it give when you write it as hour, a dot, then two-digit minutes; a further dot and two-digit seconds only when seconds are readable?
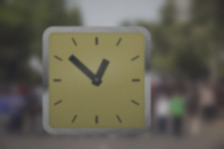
12.52
